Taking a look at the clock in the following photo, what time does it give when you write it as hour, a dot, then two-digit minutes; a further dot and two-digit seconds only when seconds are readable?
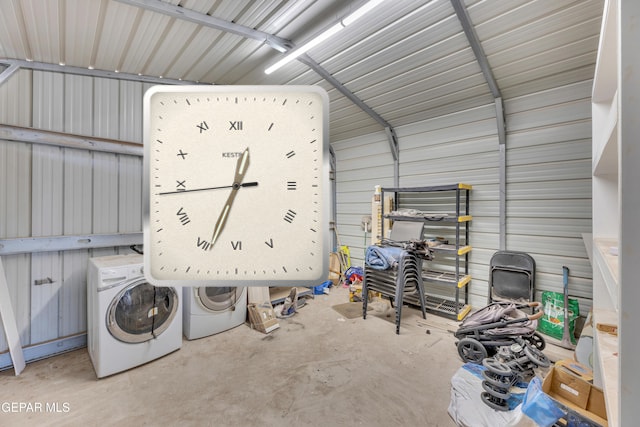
12.33.44
